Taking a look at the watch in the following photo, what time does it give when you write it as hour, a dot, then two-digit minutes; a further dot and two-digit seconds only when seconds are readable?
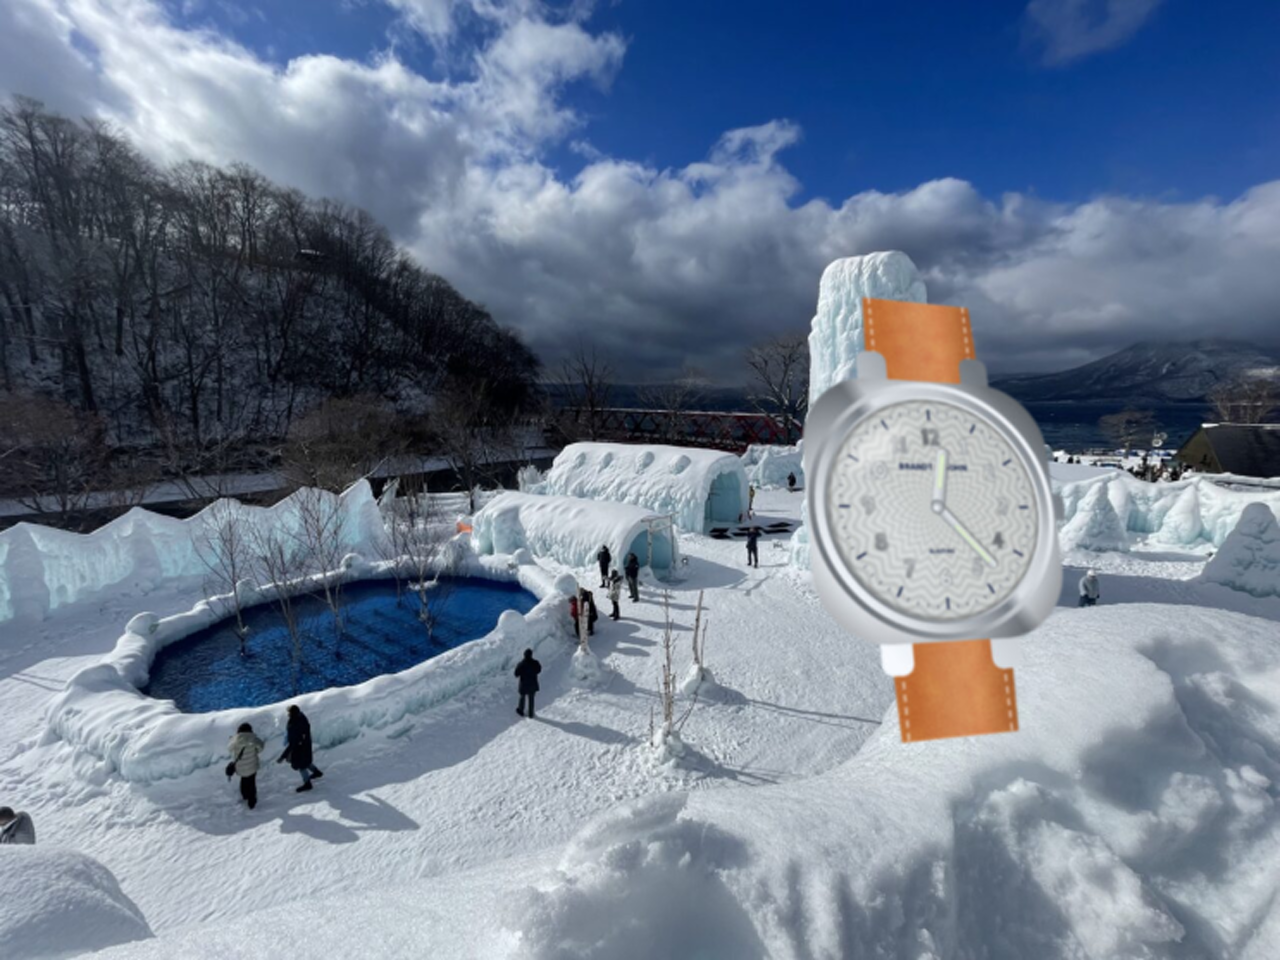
12.23
